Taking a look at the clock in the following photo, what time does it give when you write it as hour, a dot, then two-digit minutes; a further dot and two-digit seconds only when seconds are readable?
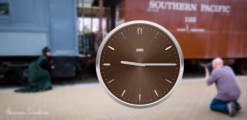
9.15
